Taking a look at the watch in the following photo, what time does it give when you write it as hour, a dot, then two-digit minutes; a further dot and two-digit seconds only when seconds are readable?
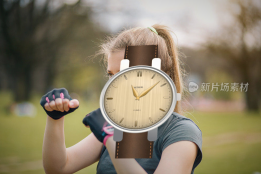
11.08
